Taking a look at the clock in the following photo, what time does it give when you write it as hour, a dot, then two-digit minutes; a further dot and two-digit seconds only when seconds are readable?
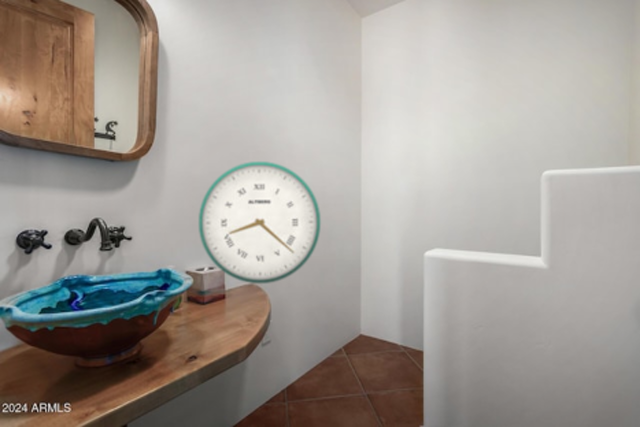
8.22
